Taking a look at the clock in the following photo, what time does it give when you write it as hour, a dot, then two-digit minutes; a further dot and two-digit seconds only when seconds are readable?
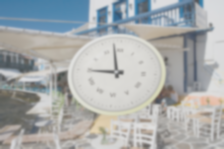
8.58
